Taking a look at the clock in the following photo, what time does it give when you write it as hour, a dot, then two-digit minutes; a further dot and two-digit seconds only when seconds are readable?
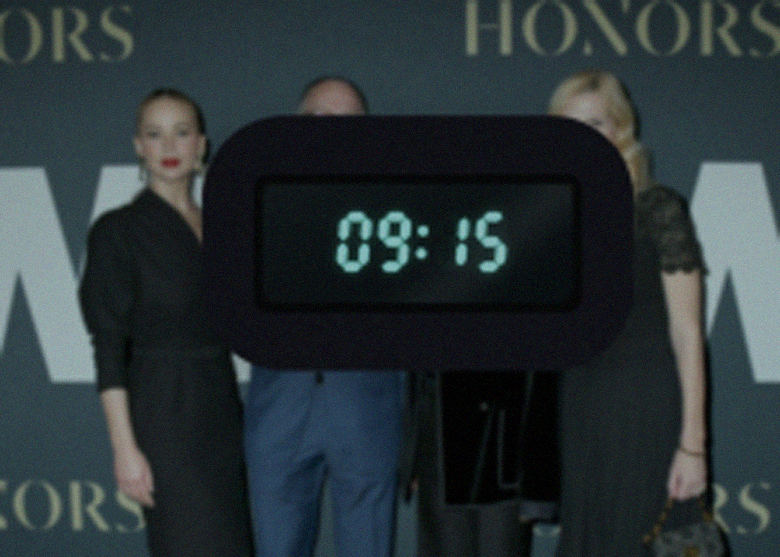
9.15
